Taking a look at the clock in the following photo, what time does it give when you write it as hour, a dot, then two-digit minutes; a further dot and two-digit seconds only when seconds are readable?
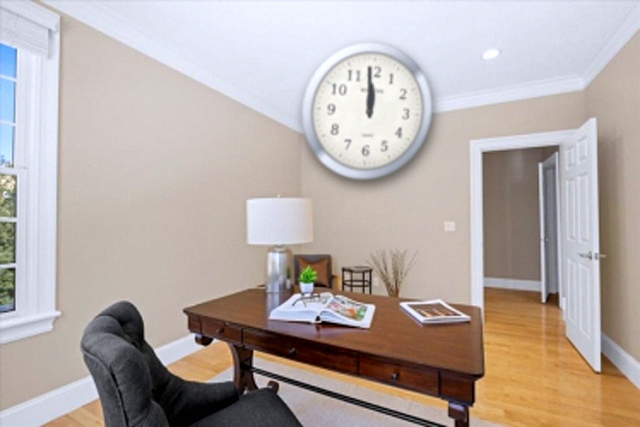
11.59
